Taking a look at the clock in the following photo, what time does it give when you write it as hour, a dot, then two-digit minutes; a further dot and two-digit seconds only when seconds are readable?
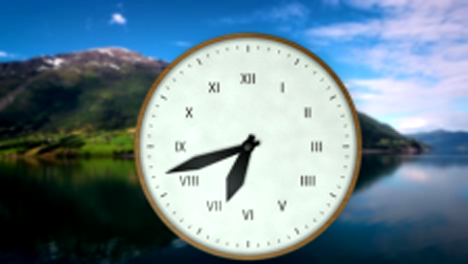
6.42
